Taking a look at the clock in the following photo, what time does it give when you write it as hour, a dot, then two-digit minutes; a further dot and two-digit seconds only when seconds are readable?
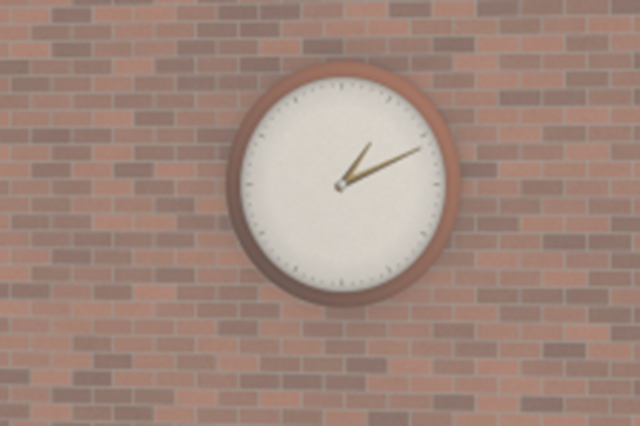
1.11
